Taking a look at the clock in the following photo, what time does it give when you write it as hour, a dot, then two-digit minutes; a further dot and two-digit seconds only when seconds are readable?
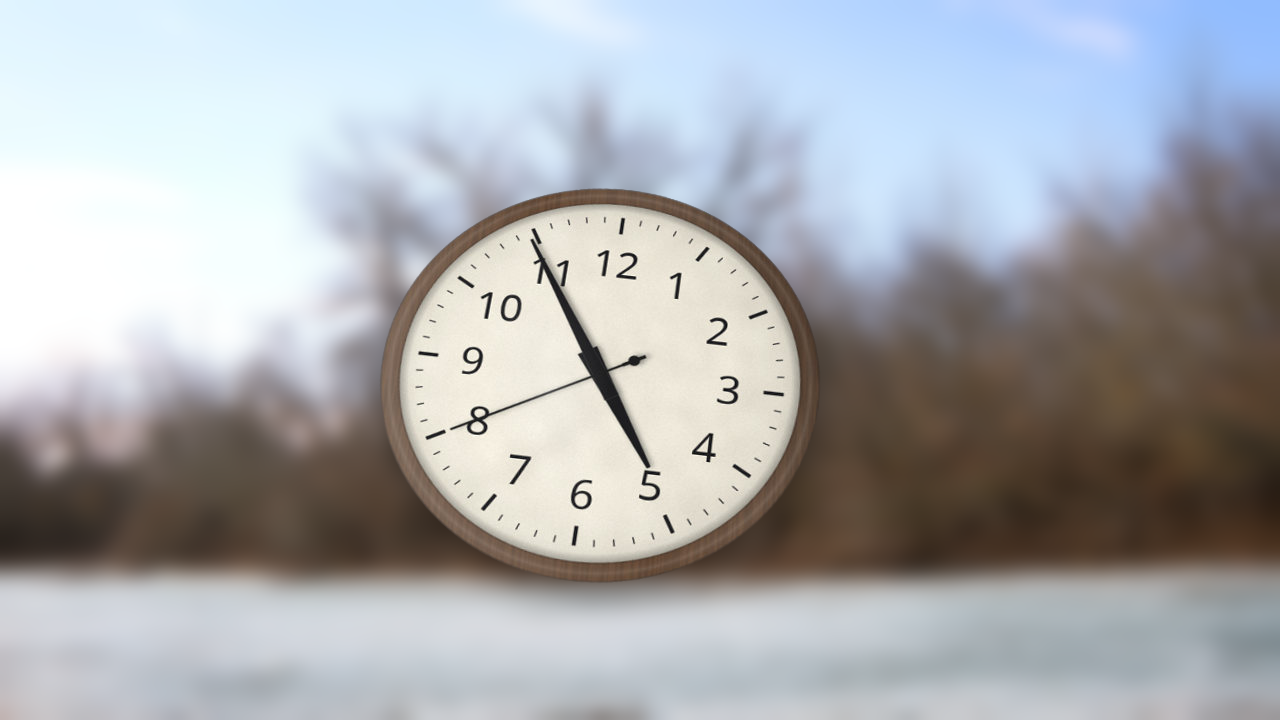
4.54.40
